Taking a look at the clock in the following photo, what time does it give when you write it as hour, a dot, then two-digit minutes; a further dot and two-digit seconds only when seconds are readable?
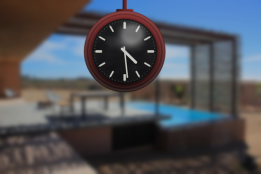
4.29
